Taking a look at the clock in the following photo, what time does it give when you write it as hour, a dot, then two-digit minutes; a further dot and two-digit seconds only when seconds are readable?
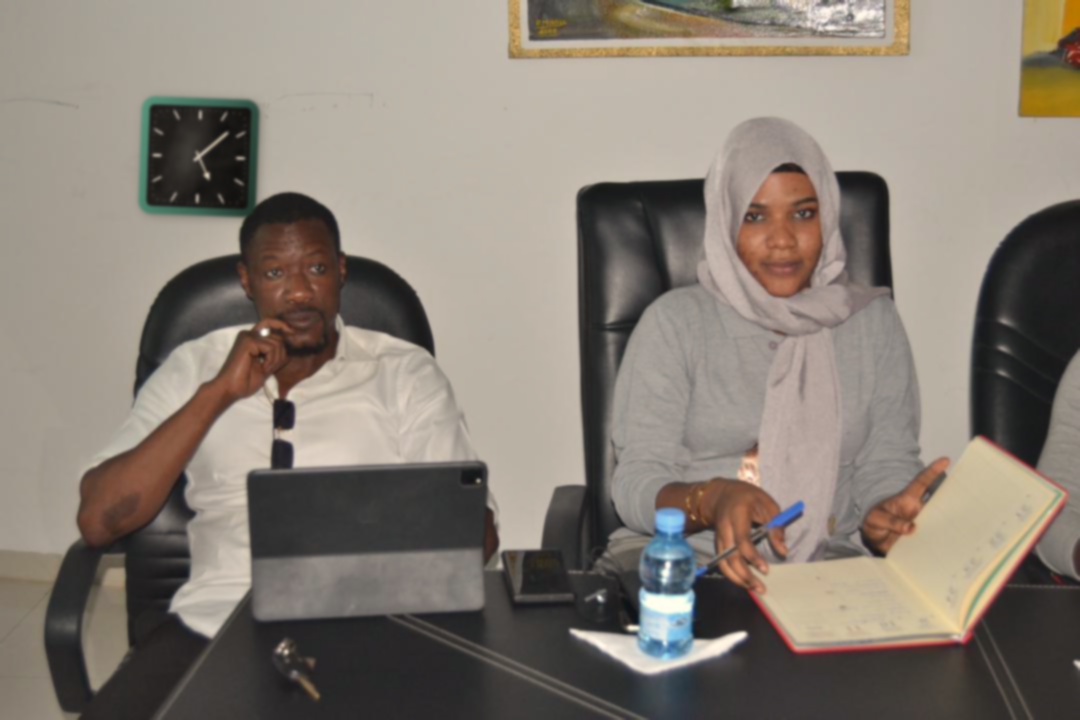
5.08
